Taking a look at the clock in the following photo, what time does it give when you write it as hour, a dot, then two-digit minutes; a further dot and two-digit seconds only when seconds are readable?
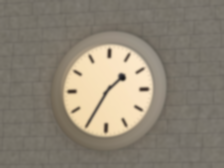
1.35
